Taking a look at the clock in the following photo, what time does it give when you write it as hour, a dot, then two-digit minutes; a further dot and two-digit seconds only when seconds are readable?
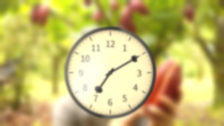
7.10
